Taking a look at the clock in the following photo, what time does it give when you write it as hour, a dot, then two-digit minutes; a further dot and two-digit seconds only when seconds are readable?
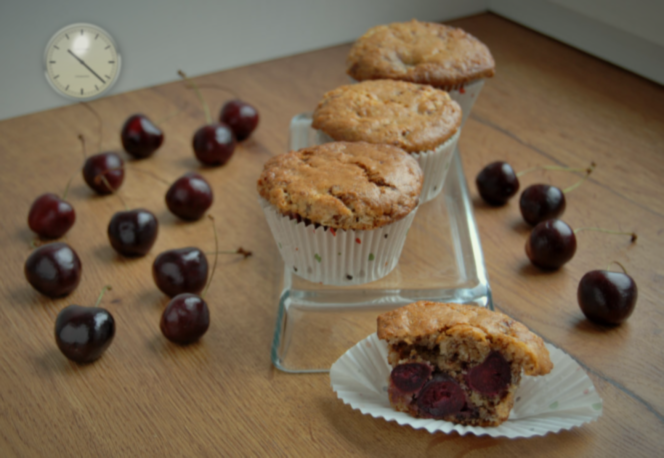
10.22
